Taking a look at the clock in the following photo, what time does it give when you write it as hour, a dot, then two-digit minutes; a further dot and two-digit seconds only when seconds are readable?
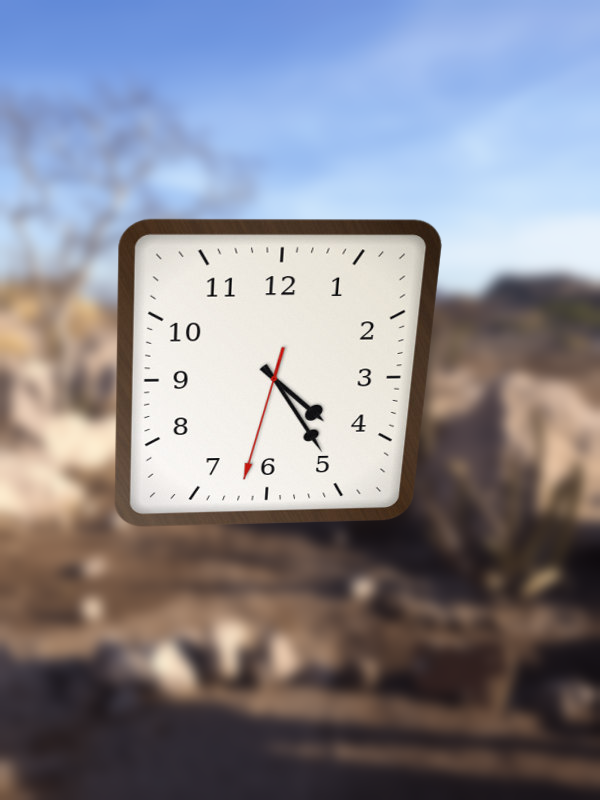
4.24.32
